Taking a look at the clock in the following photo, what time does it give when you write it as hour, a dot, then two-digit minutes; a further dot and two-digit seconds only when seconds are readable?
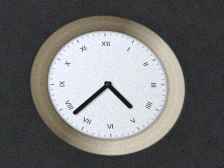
4.38
